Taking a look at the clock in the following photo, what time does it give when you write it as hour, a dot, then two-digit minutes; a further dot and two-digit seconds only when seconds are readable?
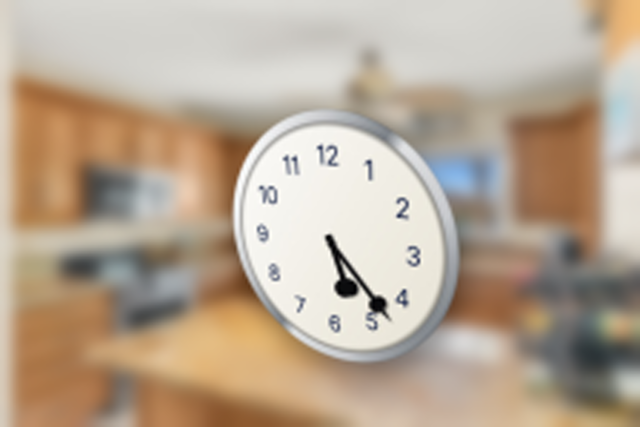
5.23
